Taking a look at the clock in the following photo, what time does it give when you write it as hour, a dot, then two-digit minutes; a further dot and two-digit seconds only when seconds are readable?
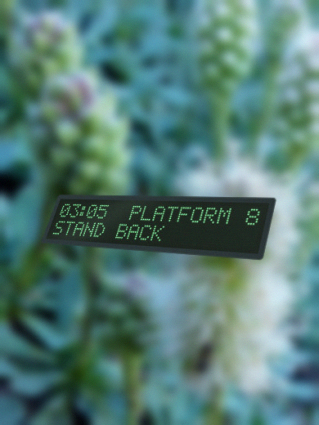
3.05
